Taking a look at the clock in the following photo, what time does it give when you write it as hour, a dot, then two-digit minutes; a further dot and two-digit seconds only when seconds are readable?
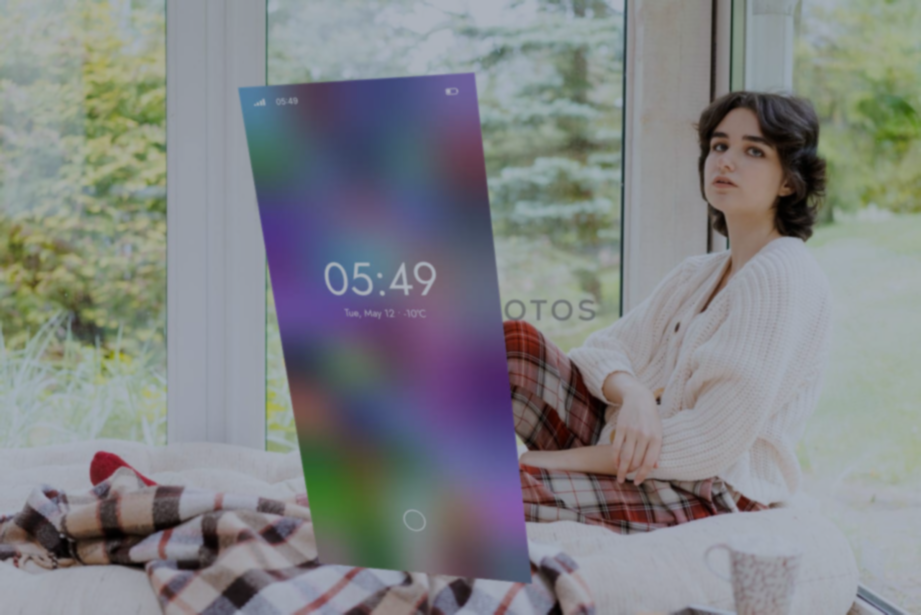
5.49
